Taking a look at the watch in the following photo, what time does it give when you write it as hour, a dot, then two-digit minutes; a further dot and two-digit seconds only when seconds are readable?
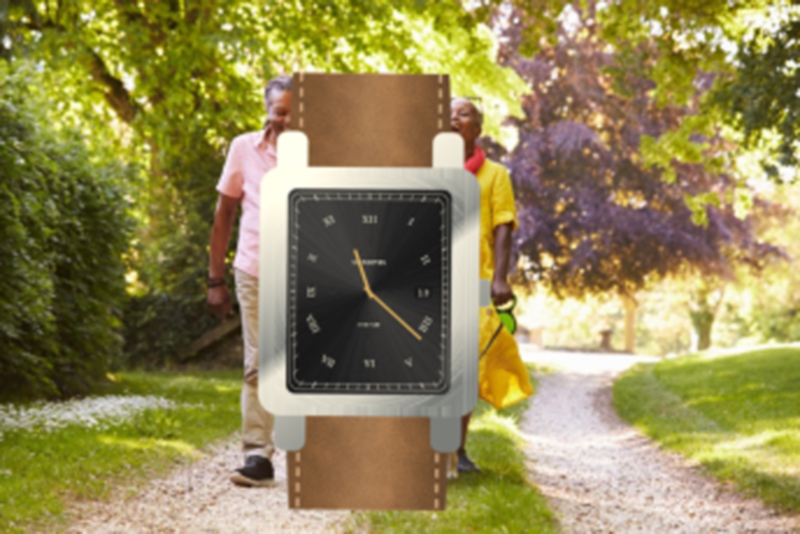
11.22
